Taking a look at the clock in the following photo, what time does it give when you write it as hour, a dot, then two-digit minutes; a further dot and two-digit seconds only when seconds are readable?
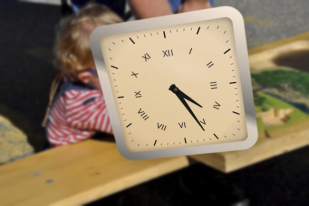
4.26
